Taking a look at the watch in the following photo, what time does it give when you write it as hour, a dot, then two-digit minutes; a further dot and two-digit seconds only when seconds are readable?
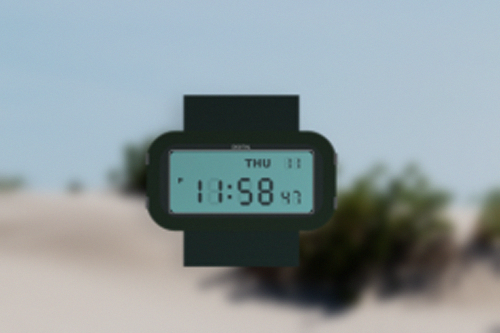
11.58.47
